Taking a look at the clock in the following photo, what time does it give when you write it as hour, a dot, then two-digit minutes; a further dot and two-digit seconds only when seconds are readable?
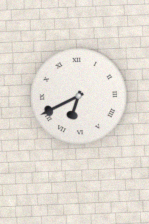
6.41
